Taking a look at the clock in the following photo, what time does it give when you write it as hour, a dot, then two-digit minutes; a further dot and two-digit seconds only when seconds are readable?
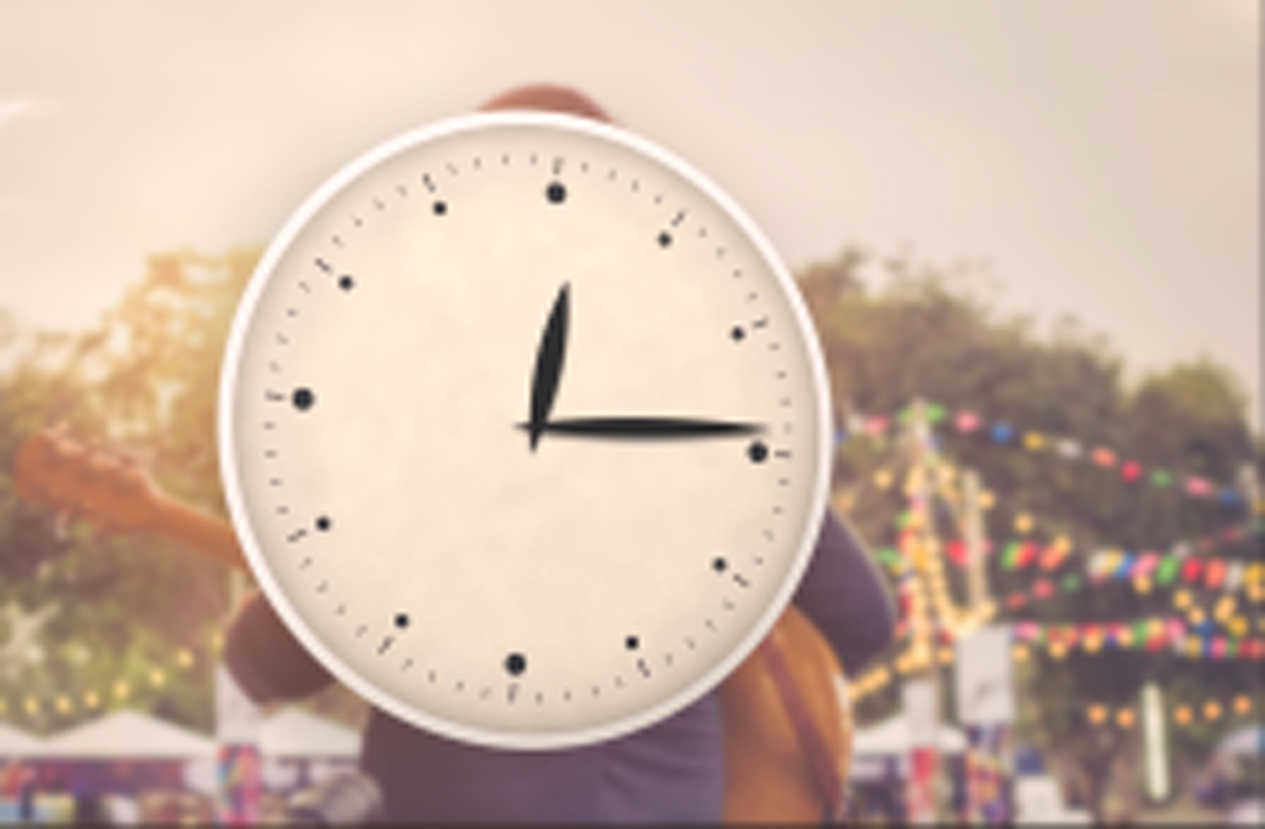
12.14
